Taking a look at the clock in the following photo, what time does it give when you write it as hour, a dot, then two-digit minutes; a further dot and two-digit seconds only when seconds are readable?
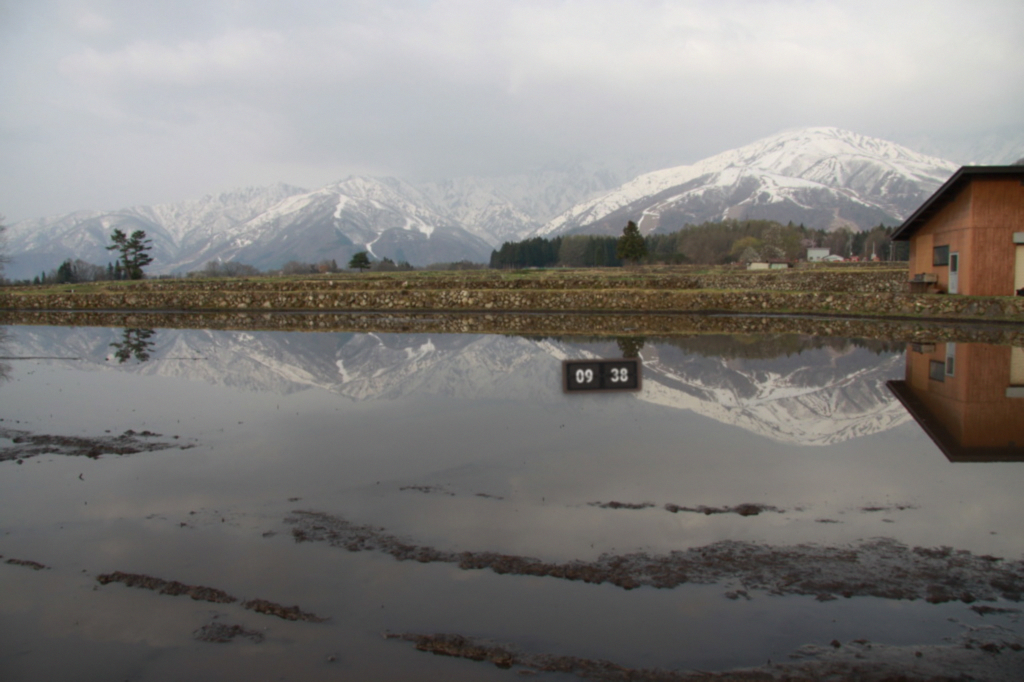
9.38
